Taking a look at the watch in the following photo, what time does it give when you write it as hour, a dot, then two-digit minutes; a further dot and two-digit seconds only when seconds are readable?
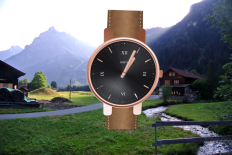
1.04
